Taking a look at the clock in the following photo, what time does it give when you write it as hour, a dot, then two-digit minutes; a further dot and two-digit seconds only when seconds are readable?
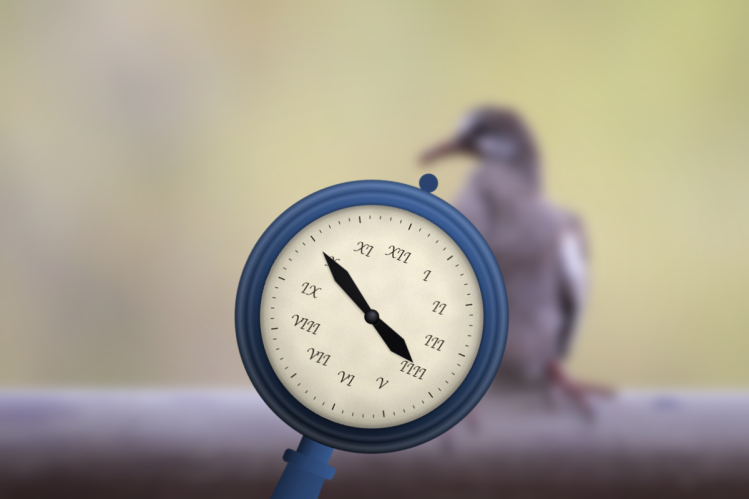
3.50
